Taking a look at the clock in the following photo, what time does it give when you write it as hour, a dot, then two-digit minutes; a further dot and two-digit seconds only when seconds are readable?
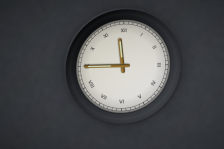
11.45
